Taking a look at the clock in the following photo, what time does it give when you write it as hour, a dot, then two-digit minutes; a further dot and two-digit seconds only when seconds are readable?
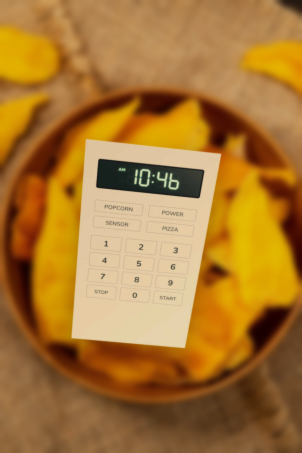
10.46
